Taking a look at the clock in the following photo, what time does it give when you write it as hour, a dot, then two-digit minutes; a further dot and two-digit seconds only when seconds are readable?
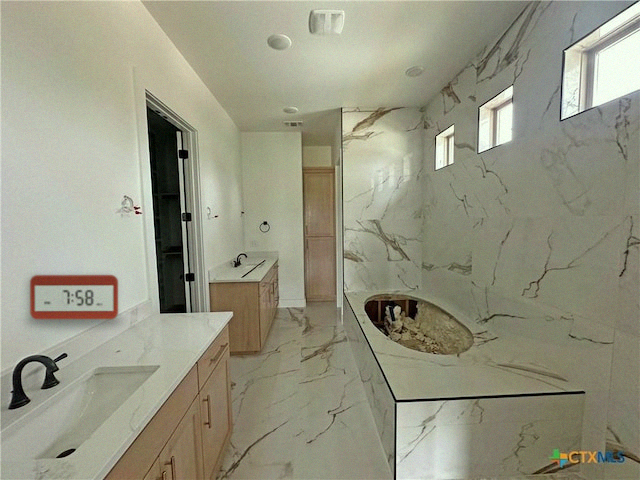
7.58
